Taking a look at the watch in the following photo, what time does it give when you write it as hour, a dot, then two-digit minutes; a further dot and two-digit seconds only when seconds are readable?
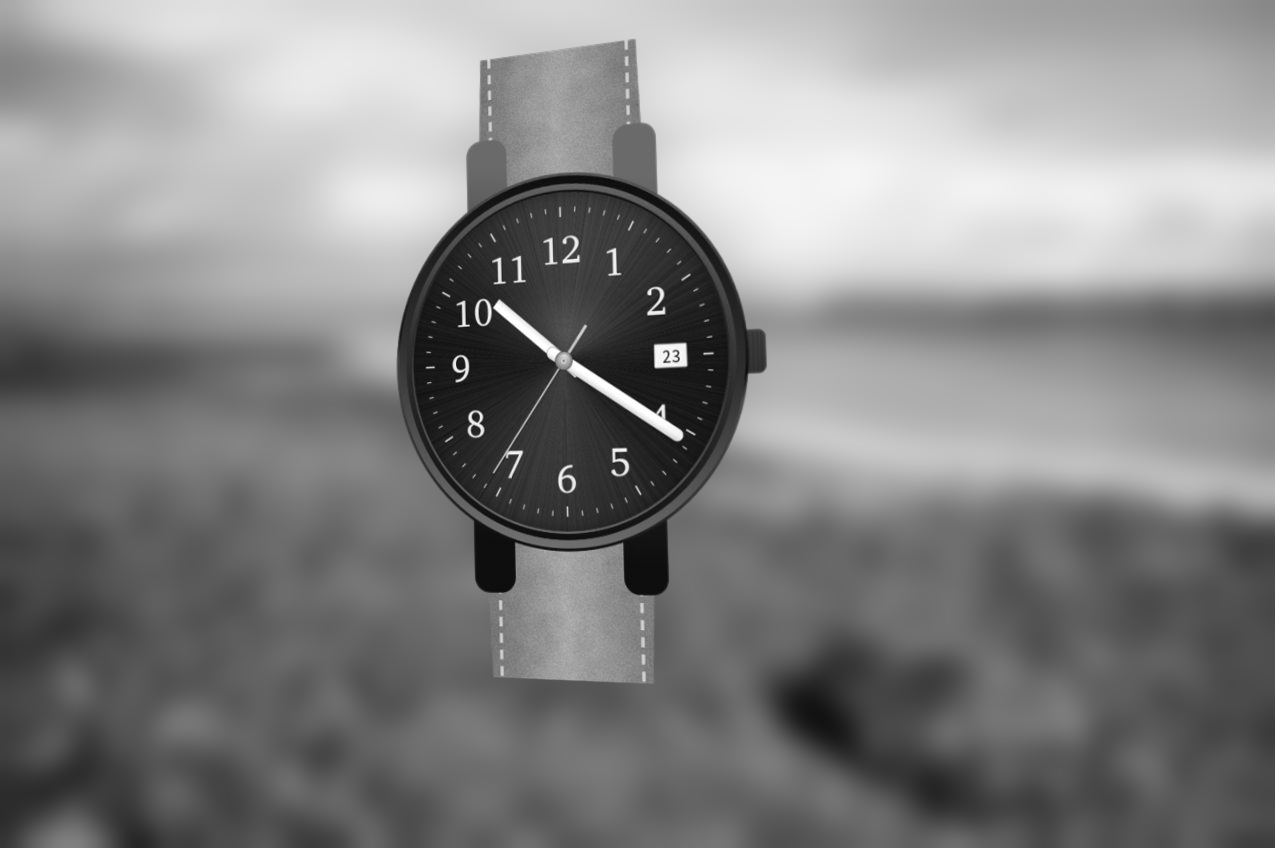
10.20.36
